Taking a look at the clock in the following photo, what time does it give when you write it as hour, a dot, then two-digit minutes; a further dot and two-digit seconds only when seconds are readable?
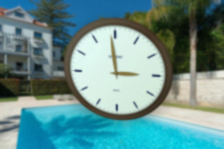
2.59
